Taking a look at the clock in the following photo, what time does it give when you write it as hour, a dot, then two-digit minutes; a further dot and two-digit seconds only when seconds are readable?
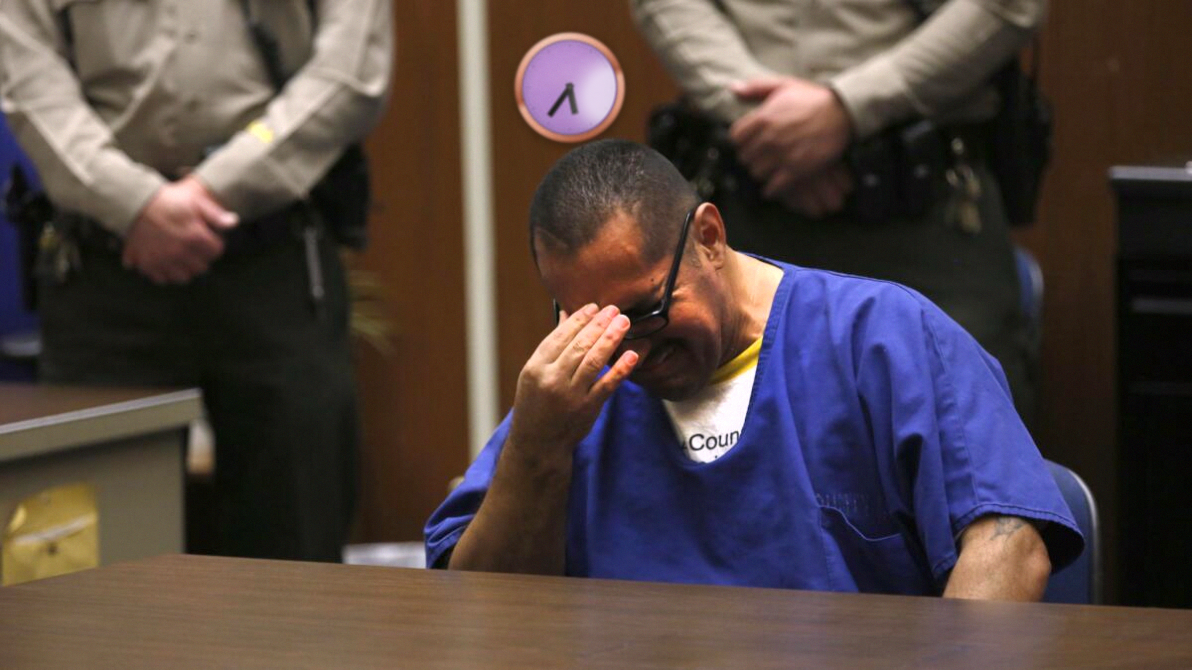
5.36
